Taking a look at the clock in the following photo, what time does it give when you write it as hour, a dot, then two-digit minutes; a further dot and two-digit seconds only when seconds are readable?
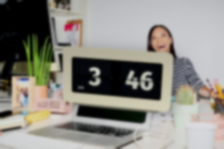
3.46
